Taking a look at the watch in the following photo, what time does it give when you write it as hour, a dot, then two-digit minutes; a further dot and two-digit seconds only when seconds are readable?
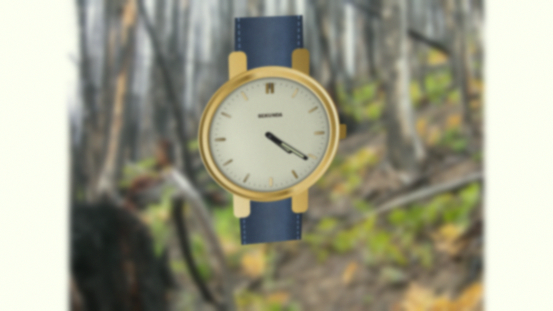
4.21
